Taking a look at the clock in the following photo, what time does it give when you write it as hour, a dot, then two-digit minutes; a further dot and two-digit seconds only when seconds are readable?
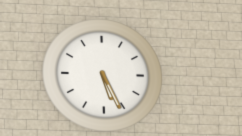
5.26
